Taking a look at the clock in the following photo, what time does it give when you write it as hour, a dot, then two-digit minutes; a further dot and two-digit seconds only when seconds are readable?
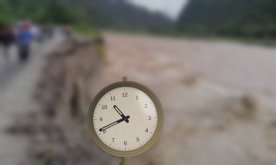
10.41
